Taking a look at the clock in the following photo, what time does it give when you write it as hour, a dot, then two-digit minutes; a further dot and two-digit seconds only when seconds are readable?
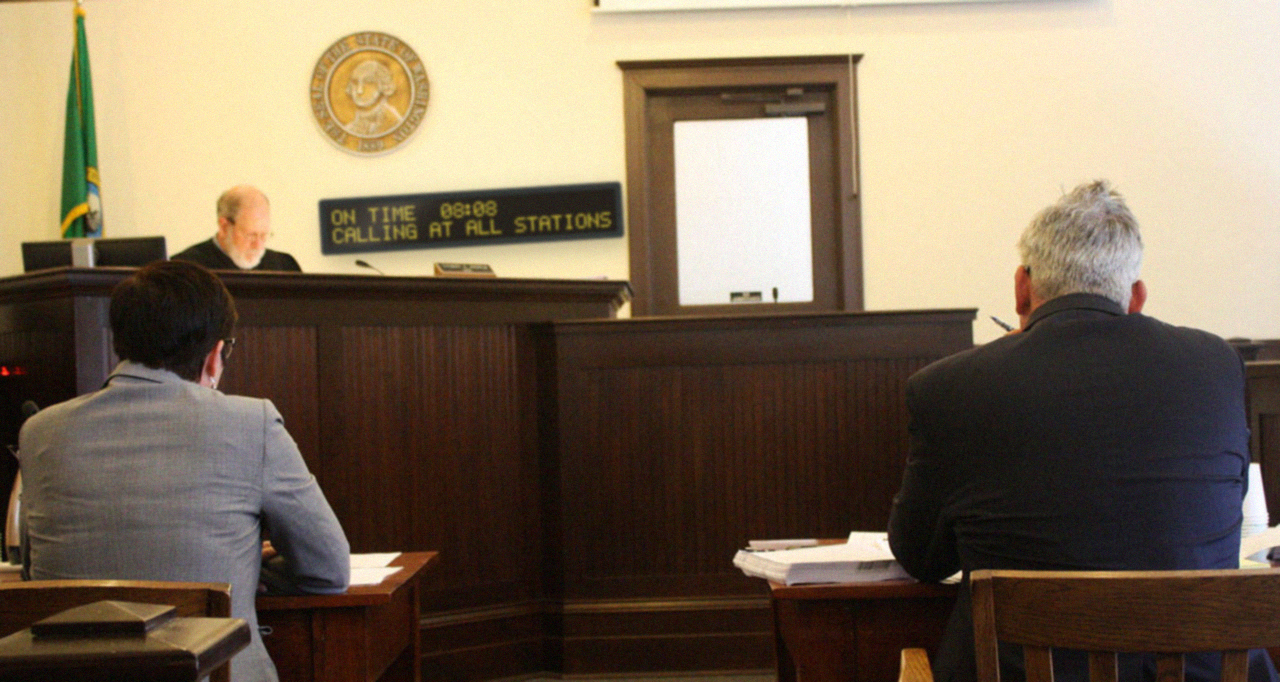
8.08
